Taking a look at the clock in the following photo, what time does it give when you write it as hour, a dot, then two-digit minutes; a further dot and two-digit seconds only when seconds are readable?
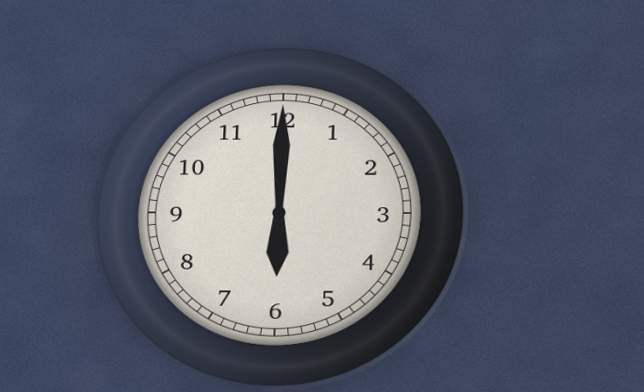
6.00
